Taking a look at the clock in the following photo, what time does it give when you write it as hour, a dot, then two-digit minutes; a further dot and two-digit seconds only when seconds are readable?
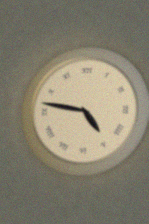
4.47
